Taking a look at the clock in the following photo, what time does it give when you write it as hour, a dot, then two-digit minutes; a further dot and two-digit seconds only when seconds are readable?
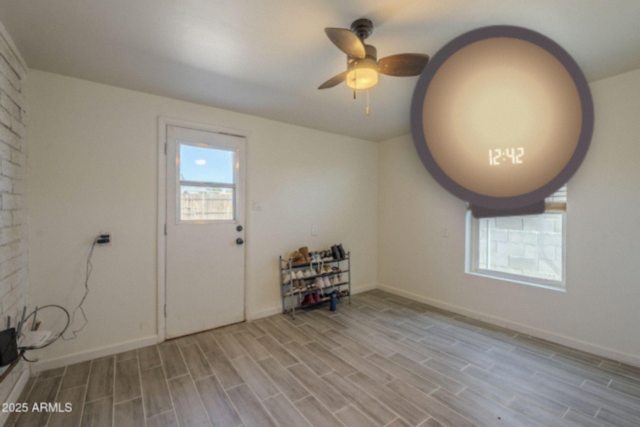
12.42
